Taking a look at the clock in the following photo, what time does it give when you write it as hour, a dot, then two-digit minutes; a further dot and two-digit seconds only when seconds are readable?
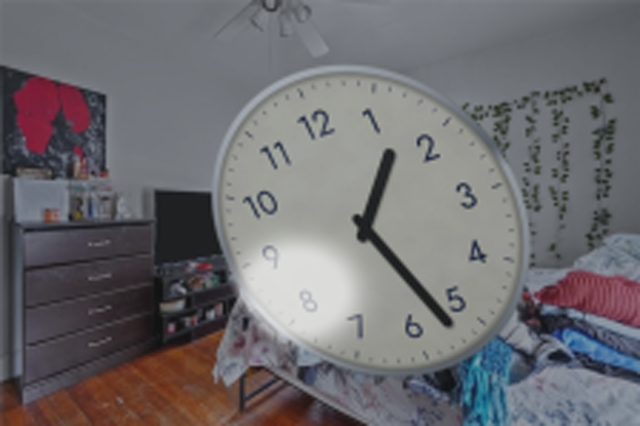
1.27
